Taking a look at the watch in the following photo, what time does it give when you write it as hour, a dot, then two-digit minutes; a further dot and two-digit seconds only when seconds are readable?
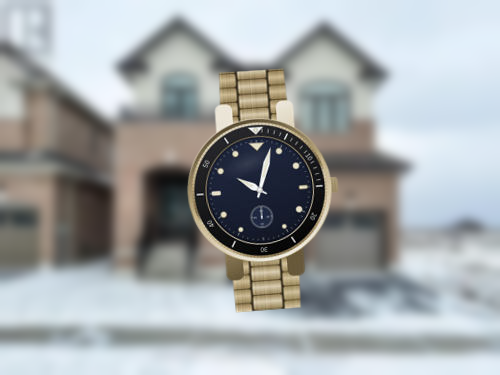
10.03
